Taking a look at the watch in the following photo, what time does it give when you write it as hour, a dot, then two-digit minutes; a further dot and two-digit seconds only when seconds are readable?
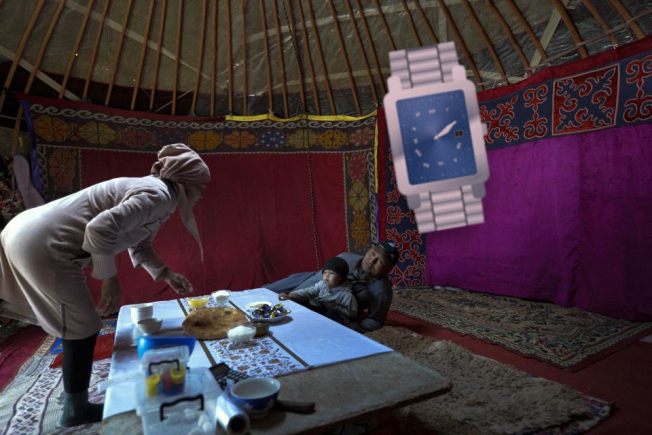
2.10
